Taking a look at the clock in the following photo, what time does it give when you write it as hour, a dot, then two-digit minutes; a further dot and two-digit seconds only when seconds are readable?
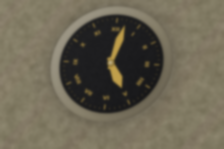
5.02
